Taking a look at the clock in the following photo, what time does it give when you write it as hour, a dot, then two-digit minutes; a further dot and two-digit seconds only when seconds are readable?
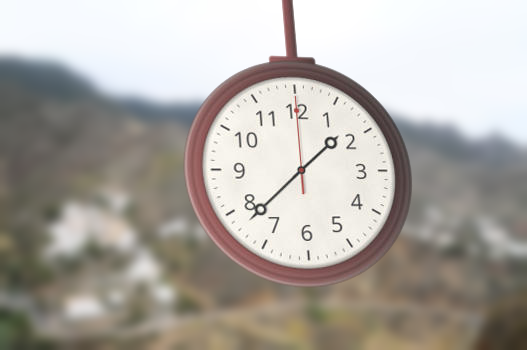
1.38.00
